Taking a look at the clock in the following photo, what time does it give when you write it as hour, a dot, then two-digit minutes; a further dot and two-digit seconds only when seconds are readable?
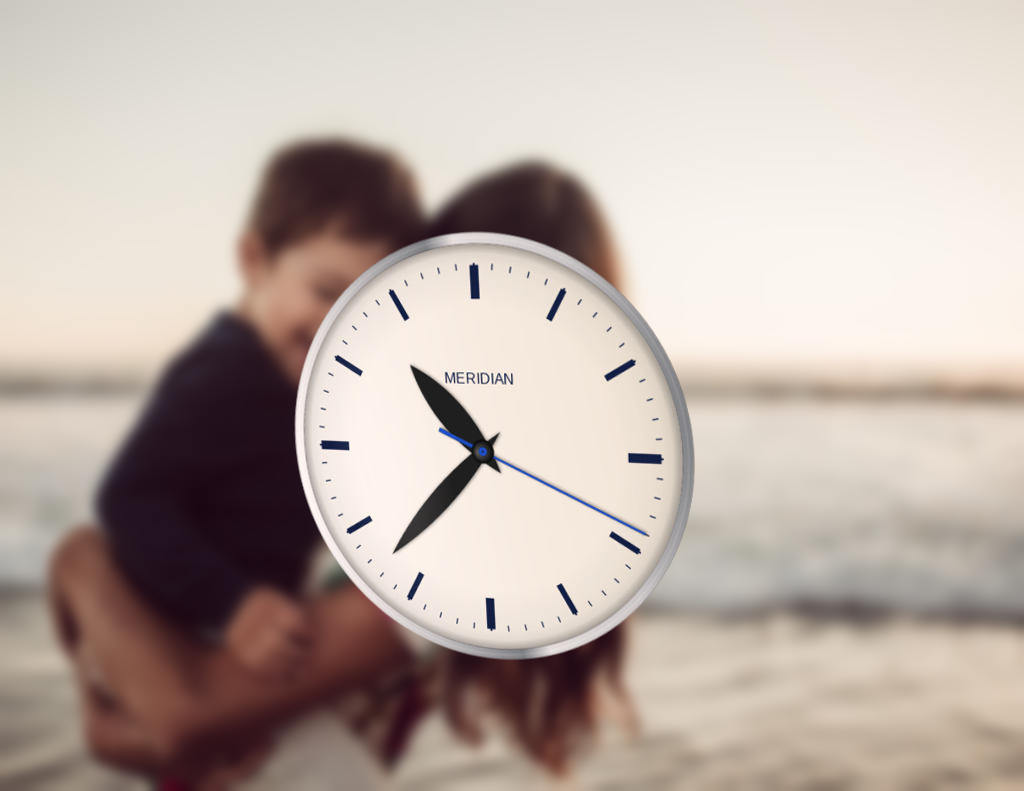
10.37.19
